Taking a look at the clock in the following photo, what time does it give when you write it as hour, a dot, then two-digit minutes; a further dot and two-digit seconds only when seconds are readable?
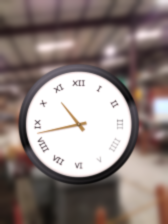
10.43
